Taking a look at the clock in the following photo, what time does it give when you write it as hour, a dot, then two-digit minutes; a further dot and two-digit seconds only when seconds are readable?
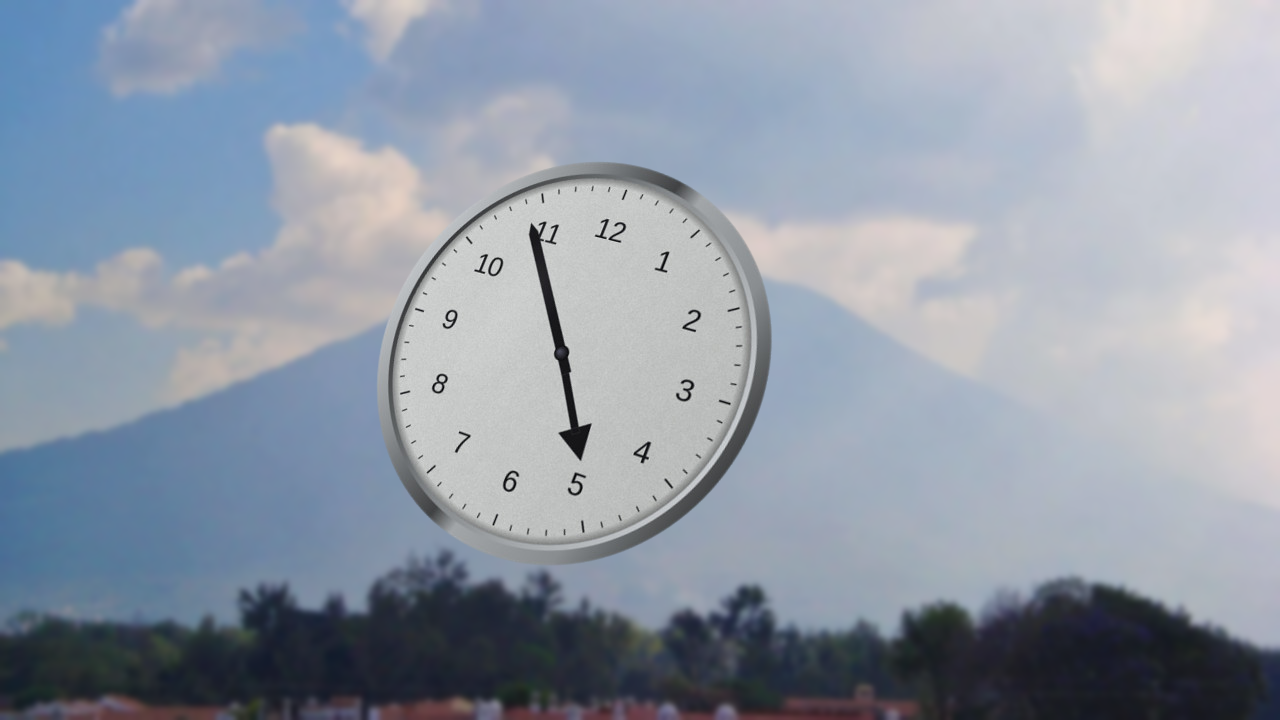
4.54
